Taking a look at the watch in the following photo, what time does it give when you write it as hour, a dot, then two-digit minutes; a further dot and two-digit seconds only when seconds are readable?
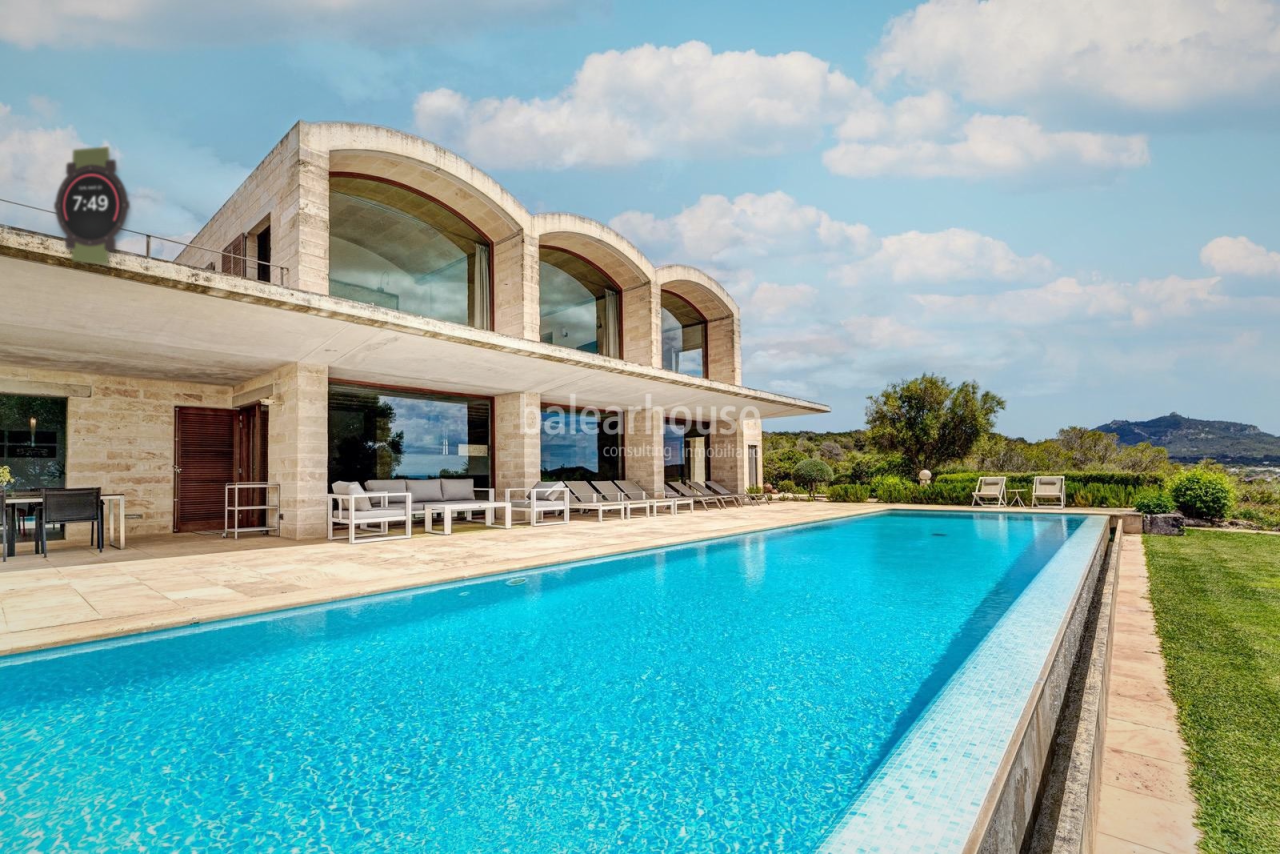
7.49
